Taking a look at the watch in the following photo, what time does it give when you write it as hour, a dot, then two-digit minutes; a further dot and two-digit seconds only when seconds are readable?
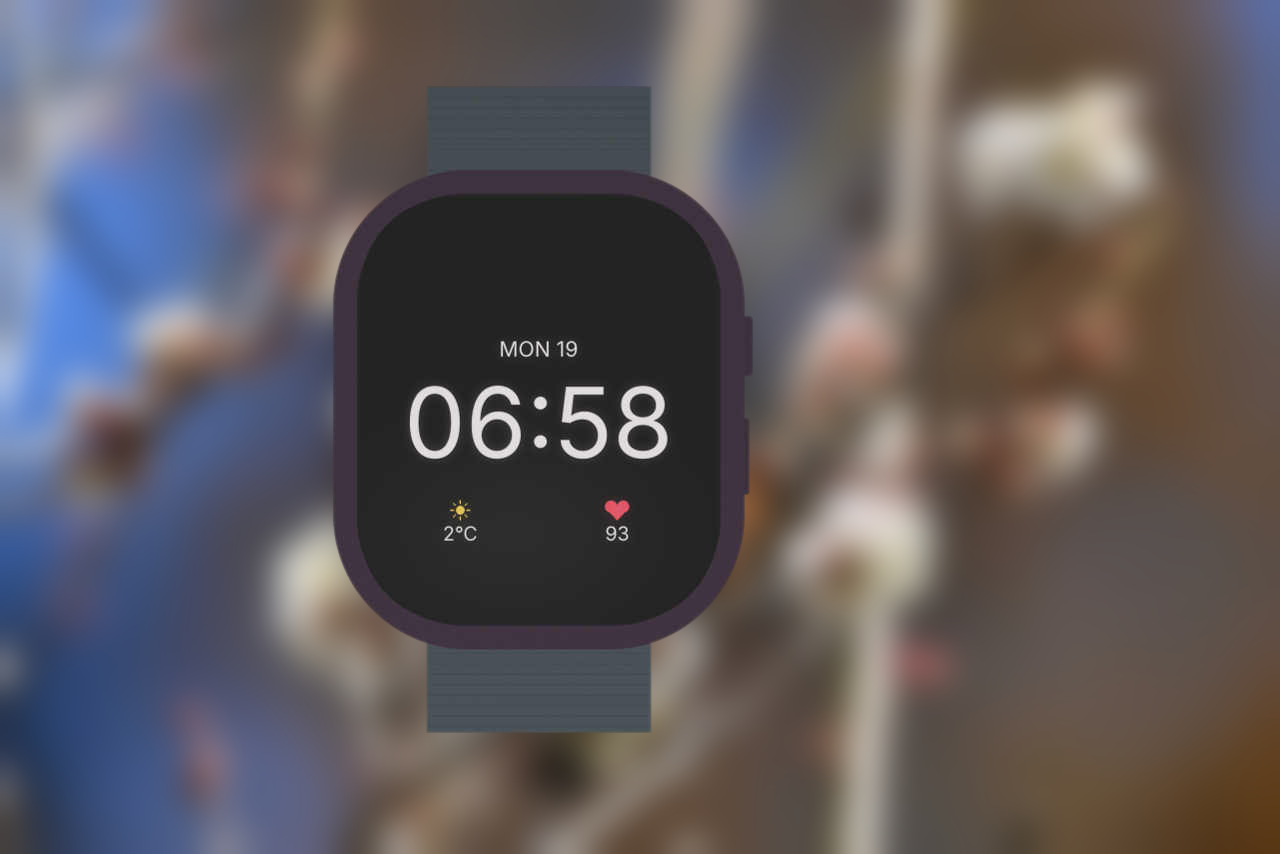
6.58
